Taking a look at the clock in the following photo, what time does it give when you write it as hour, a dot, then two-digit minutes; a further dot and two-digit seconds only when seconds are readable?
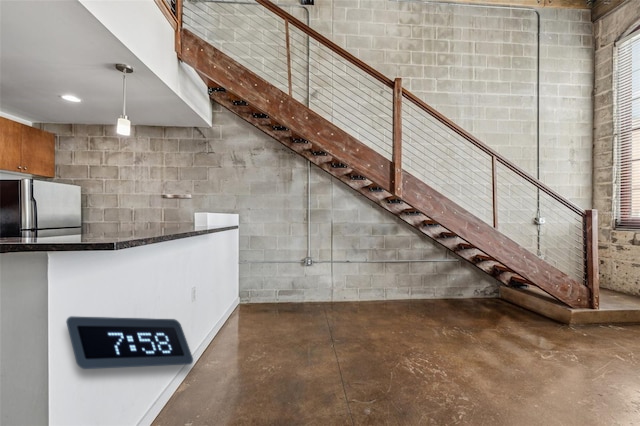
7.58
